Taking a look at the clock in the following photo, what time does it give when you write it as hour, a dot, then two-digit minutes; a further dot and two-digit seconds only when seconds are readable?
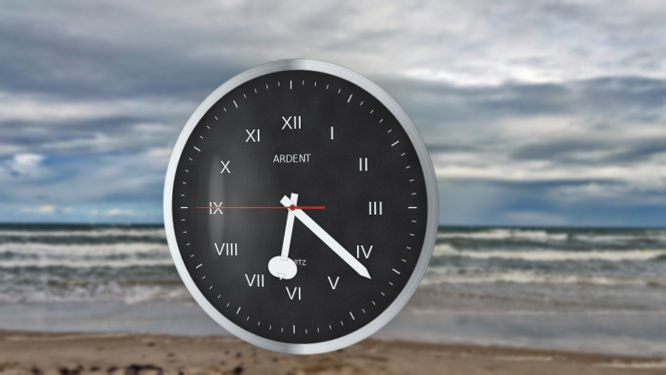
6.21.45
